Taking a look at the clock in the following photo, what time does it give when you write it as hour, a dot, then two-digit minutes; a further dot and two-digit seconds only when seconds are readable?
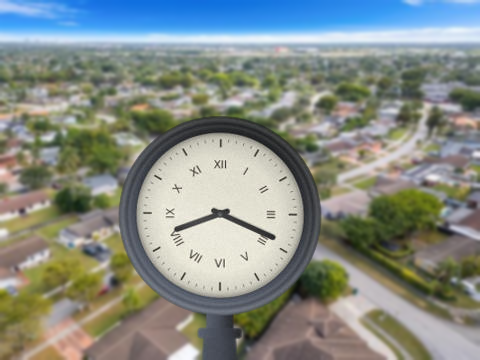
8.19
